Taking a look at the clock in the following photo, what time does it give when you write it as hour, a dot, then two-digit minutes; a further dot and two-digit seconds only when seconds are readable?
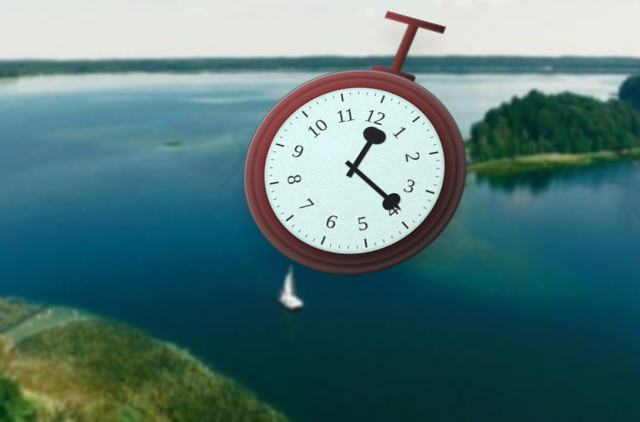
12.19
